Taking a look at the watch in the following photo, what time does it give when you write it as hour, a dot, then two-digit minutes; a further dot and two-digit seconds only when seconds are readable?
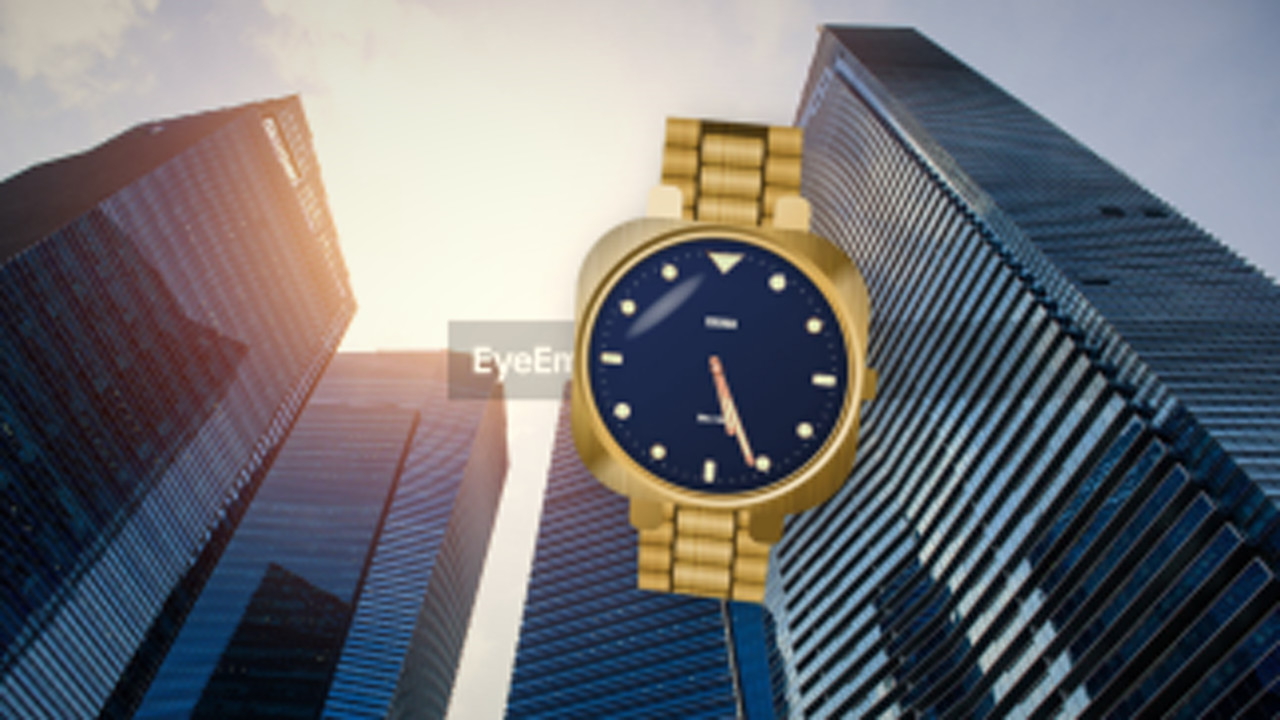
5.26
